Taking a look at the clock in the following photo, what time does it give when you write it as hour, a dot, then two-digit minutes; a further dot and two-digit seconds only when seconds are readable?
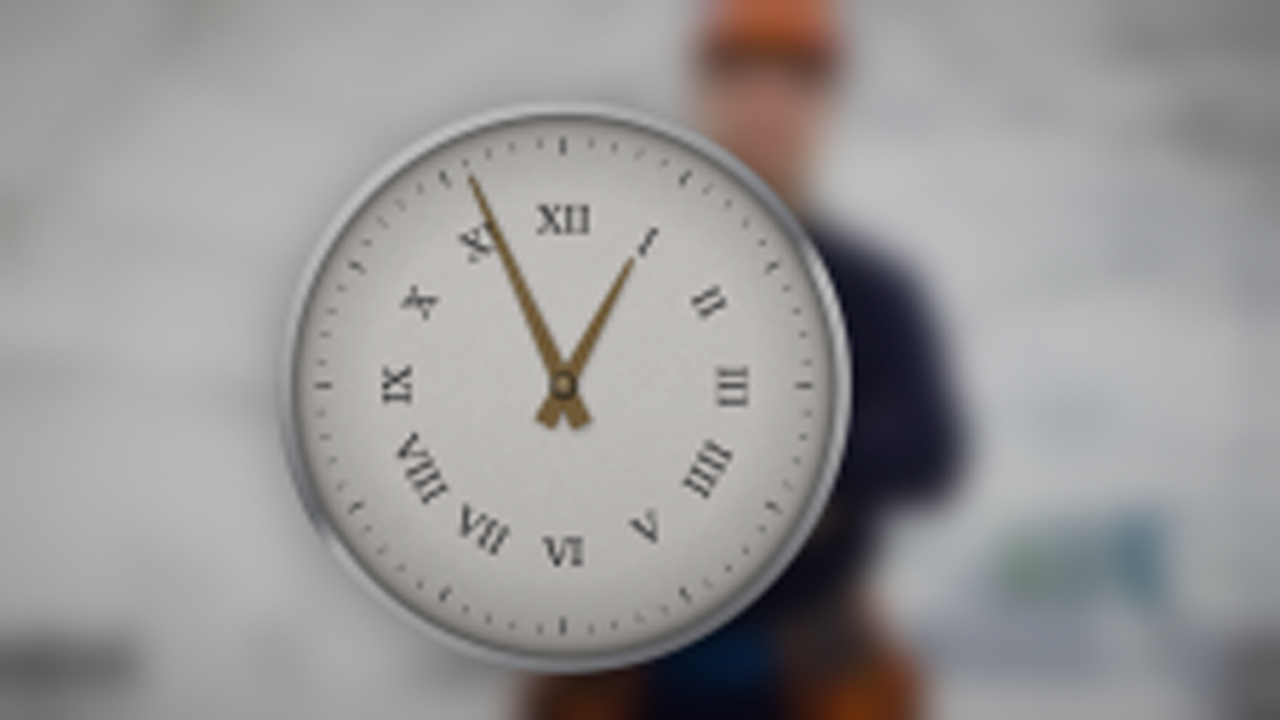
12.56
